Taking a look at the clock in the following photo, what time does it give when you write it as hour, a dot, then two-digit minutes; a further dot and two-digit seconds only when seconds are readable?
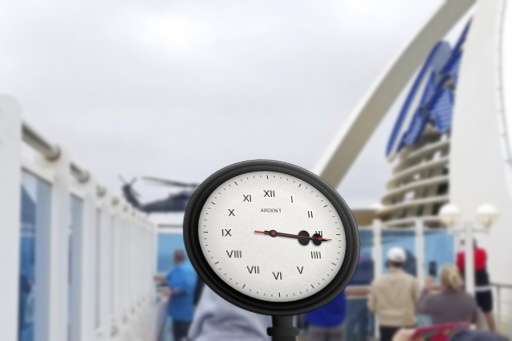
3.16.16
